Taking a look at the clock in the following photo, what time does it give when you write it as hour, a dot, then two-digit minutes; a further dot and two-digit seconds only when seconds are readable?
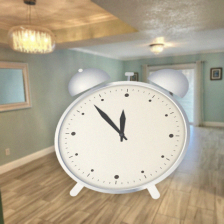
11.53
